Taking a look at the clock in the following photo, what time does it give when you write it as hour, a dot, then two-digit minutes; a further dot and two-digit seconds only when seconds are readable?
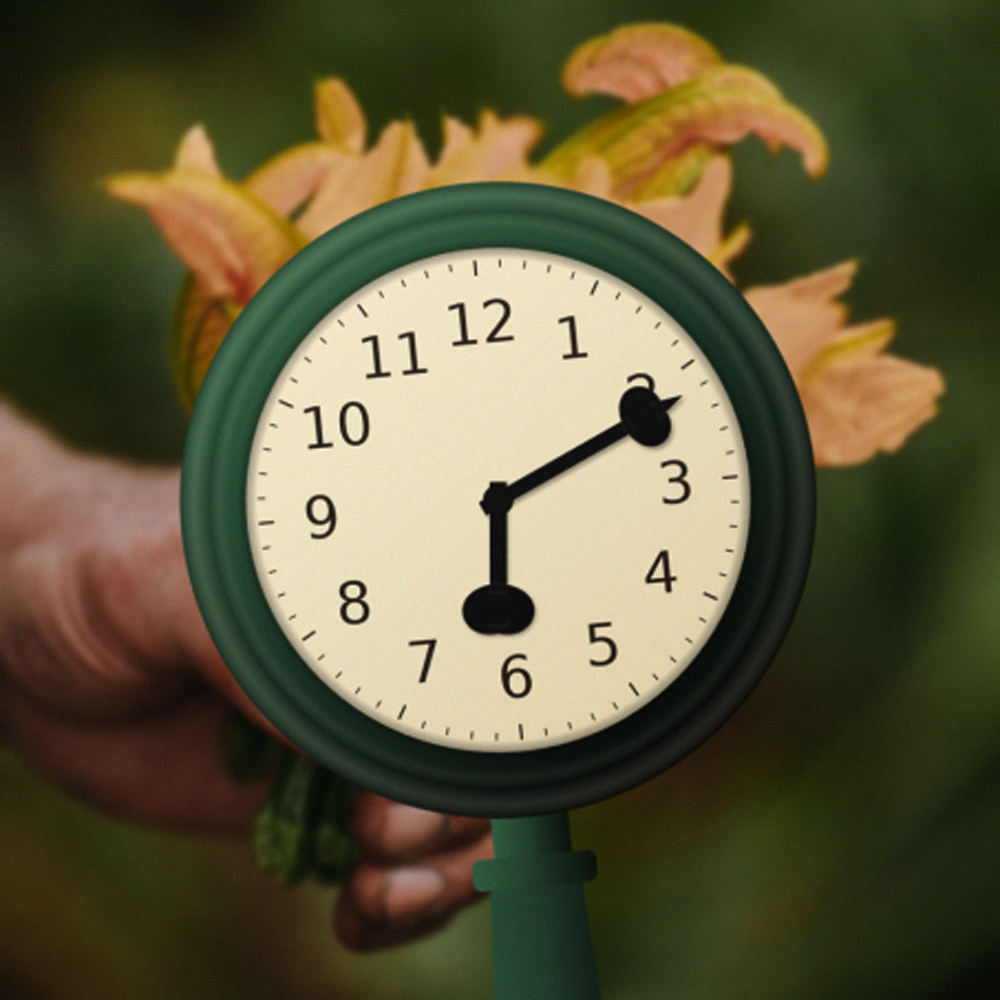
6.11
